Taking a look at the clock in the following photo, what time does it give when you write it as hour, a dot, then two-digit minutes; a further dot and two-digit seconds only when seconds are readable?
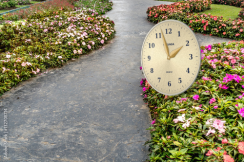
1.57
